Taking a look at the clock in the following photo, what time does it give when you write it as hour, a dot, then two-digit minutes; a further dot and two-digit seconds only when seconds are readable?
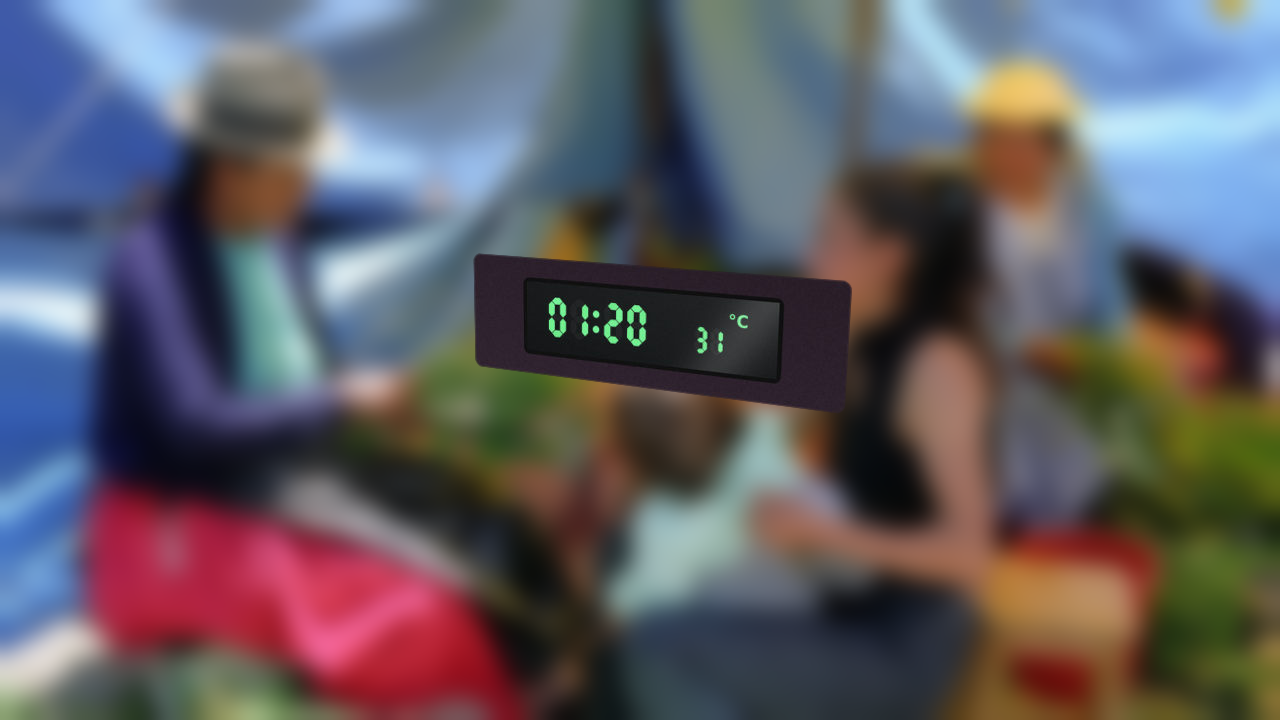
1.20
